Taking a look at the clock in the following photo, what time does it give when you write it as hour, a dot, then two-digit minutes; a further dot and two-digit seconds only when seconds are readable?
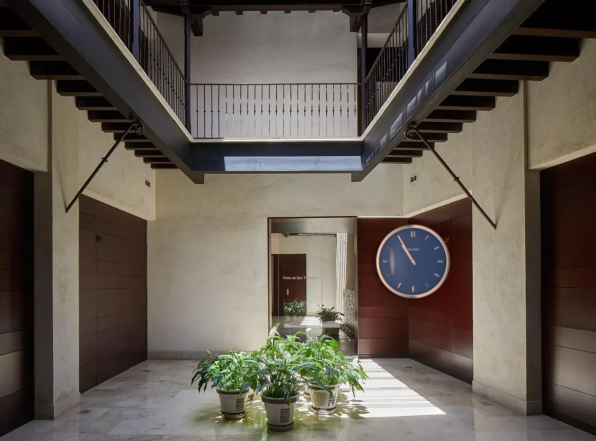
10.55
